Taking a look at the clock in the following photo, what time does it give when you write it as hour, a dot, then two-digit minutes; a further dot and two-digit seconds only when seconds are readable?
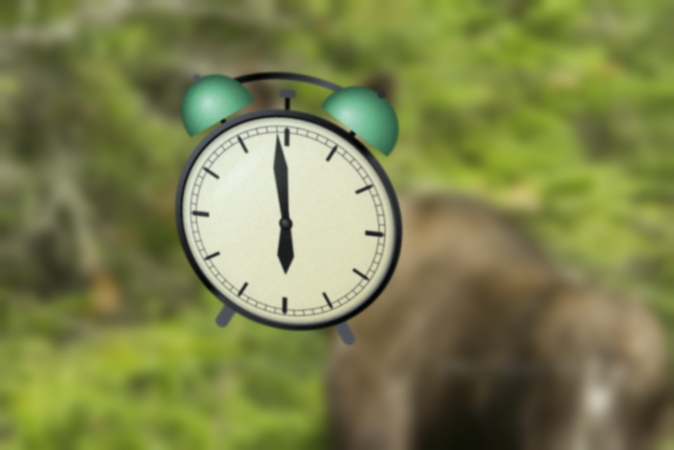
5.59
